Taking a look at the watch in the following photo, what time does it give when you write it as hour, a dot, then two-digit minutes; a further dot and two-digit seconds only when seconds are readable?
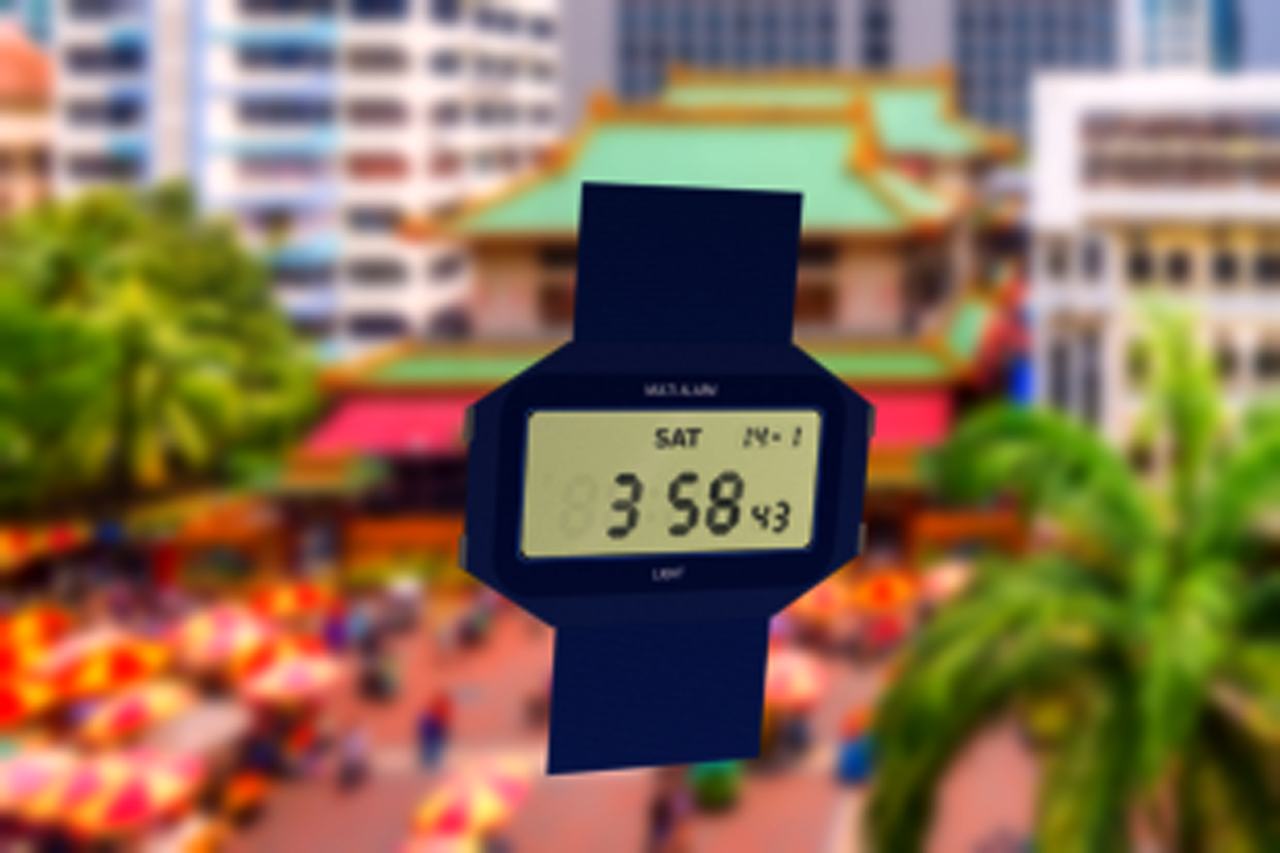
3.58.43
